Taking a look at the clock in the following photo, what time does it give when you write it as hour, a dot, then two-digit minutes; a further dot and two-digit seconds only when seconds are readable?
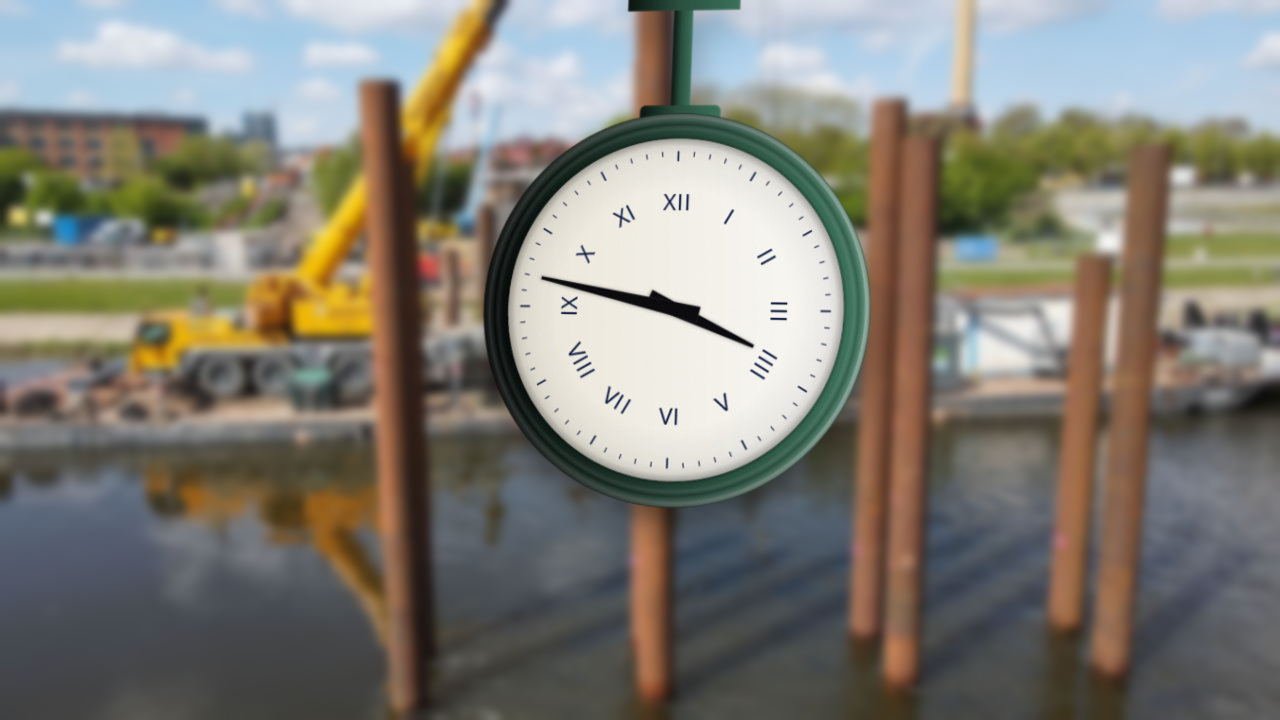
3.47
